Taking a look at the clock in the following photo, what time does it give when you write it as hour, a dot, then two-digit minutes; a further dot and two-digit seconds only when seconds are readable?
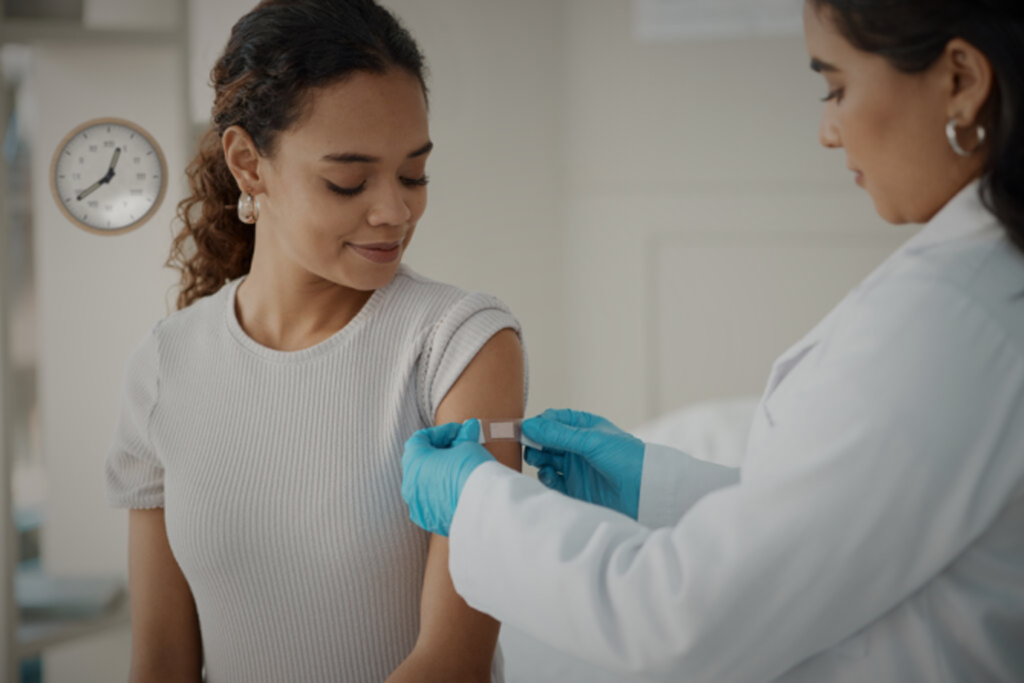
12.39
